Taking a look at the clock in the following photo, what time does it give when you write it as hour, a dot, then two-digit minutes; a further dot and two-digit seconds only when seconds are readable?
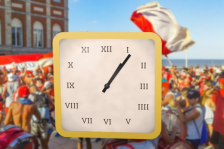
1.06
